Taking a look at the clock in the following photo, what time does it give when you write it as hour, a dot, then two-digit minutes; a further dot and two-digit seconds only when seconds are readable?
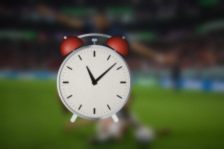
11.08
